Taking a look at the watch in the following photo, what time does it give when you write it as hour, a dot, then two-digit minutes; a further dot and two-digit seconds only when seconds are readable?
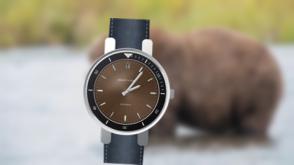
2.06
